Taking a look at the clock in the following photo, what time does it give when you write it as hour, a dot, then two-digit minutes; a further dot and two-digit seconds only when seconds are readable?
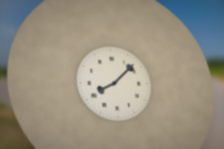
8.08
